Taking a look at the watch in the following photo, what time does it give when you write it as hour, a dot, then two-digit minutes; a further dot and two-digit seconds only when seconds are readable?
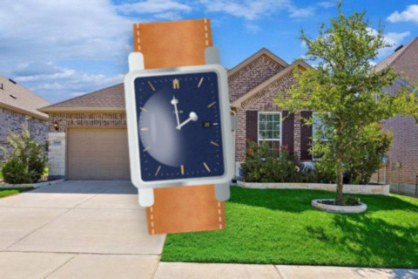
1.59
